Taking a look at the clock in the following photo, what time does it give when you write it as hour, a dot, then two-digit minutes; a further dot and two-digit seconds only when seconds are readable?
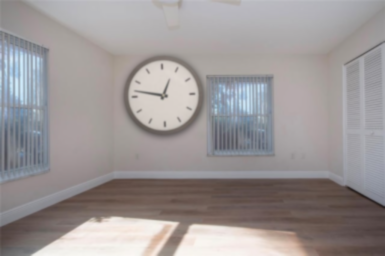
12.47
